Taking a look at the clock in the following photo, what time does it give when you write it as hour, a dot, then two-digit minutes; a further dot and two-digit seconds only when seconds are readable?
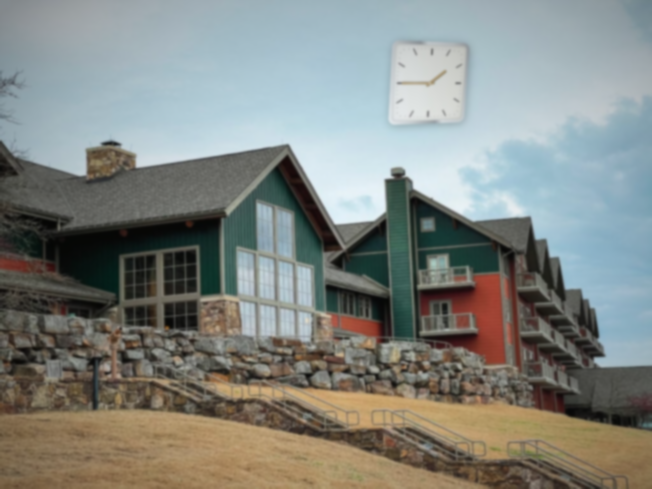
1.45
